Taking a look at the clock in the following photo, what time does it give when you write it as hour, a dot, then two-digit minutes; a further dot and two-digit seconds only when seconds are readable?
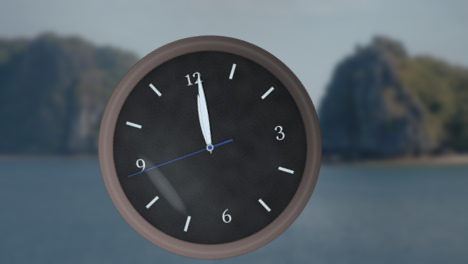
12.00.44
